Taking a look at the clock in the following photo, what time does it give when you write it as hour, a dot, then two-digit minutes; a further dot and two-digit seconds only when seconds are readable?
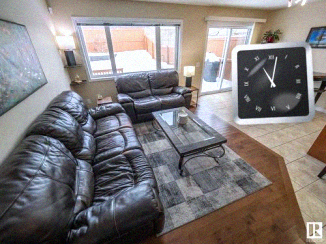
11.02
